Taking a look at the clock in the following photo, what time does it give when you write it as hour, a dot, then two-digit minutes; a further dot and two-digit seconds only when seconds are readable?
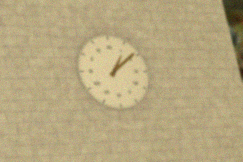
1.09
